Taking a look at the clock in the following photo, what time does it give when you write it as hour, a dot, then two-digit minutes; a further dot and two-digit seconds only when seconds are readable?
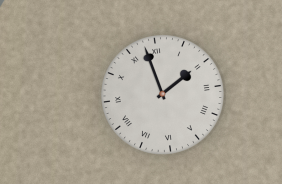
1.58
